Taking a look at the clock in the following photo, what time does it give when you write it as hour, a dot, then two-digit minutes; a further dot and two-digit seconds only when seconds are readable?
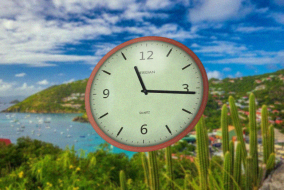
11.16
